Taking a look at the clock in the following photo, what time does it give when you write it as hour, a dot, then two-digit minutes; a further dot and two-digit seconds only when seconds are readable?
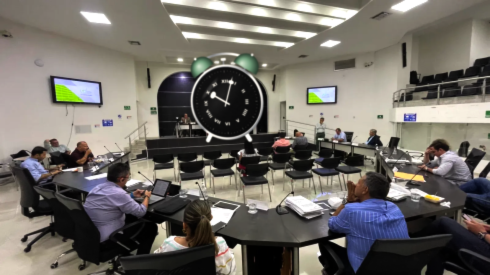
10.03
